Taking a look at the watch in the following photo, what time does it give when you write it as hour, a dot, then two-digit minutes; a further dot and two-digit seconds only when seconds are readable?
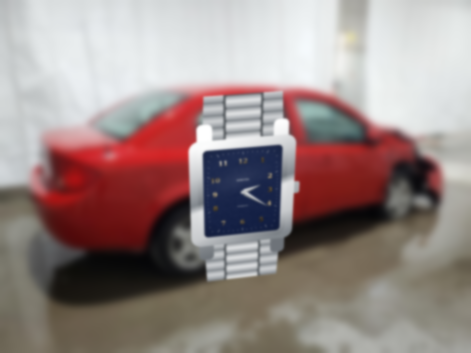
2.21
